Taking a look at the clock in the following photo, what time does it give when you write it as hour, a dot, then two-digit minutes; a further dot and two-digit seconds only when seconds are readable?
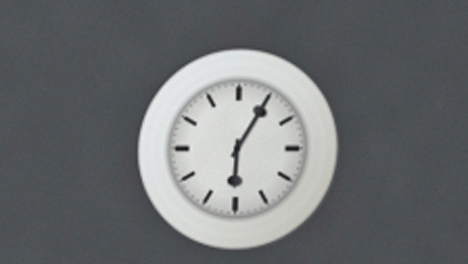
6.05
